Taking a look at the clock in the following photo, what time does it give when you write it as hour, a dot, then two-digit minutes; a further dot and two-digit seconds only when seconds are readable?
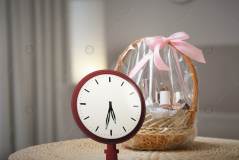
5.32
